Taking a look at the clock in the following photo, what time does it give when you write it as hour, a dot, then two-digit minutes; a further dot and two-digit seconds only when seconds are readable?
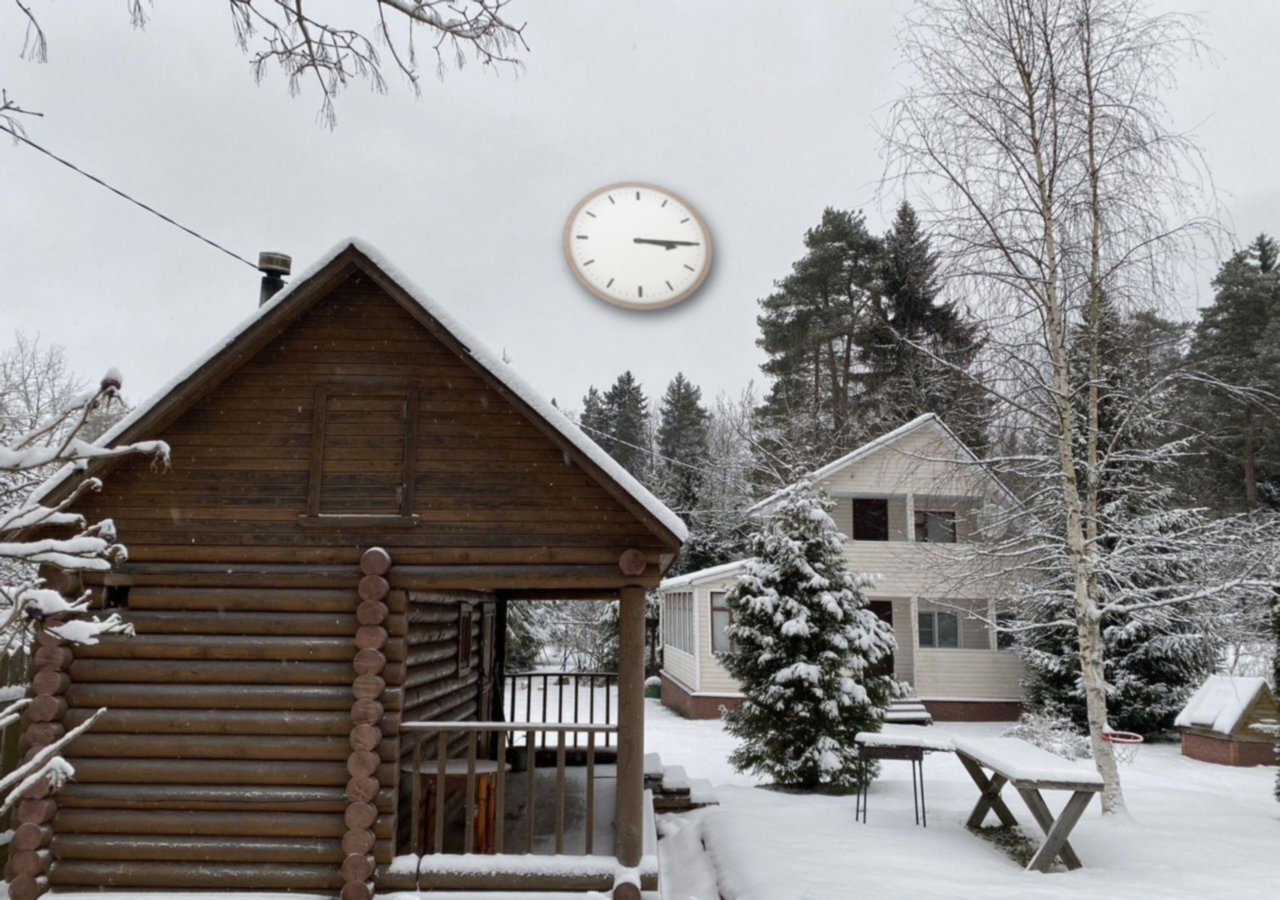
3.15
